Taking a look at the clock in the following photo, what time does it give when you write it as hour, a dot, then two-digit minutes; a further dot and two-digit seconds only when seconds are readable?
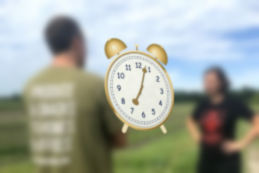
7.03
